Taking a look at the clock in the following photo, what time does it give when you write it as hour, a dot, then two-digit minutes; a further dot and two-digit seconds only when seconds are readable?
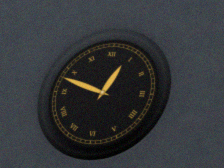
12.48
